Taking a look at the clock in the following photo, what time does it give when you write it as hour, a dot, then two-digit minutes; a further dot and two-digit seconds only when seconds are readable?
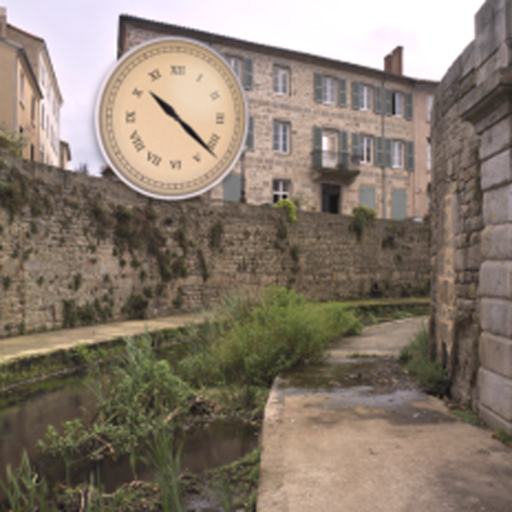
10.22
